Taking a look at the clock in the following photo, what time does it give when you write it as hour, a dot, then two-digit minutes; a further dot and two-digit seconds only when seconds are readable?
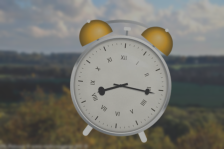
8.16
